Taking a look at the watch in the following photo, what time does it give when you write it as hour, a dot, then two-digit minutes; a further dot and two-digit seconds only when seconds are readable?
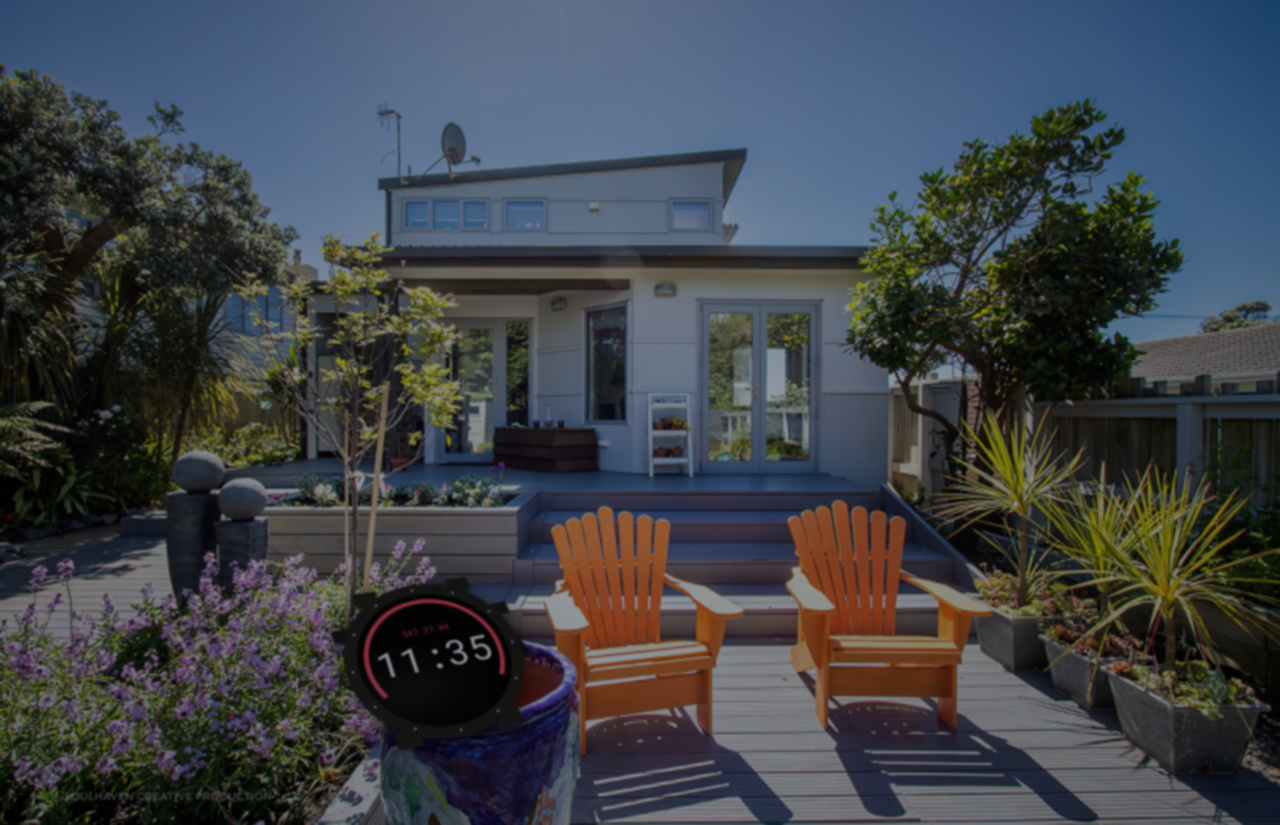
11.35
